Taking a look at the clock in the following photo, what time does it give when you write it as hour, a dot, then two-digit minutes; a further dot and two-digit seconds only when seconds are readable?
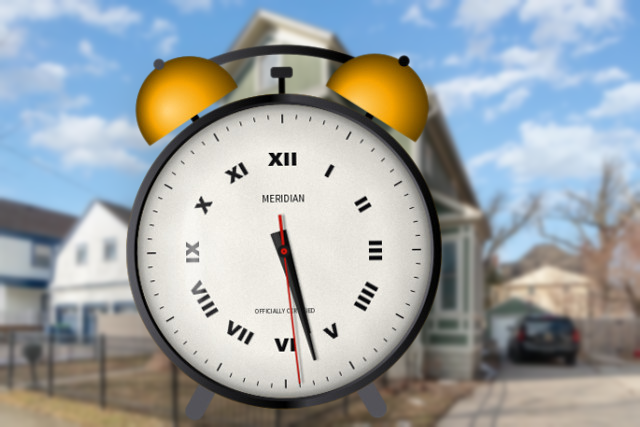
5.27.29
